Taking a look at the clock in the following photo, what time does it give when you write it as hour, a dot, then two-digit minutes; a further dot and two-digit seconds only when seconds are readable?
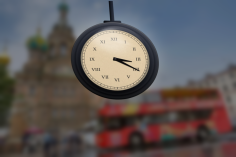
3.20
